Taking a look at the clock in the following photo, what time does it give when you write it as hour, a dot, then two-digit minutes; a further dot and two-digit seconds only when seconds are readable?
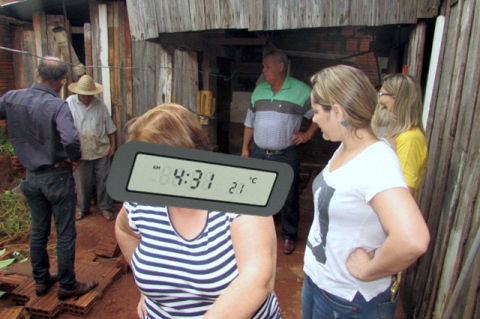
4.31
